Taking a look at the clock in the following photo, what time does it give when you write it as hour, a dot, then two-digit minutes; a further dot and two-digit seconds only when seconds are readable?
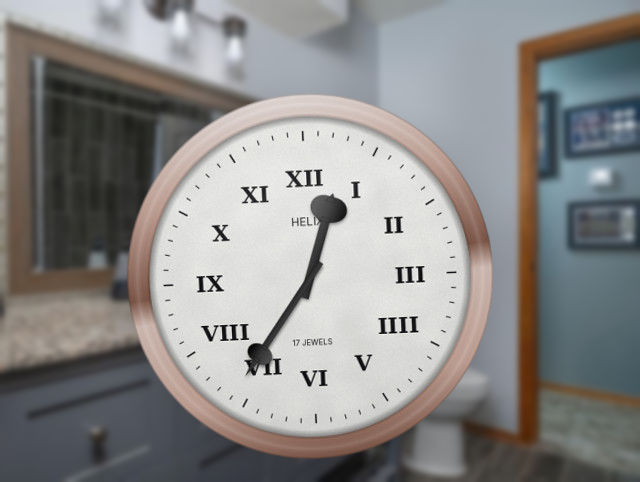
12.36
